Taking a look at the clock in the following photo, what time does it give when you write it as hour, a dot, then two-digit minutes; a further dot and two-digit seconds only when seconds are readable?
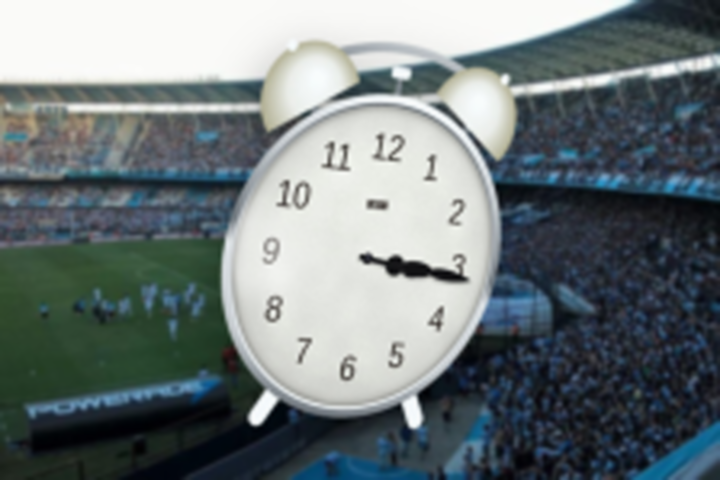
3.16
